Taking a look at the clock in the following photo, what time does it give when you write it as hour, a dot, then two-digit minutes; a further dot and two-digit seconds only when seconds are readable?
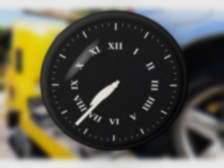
7.37
